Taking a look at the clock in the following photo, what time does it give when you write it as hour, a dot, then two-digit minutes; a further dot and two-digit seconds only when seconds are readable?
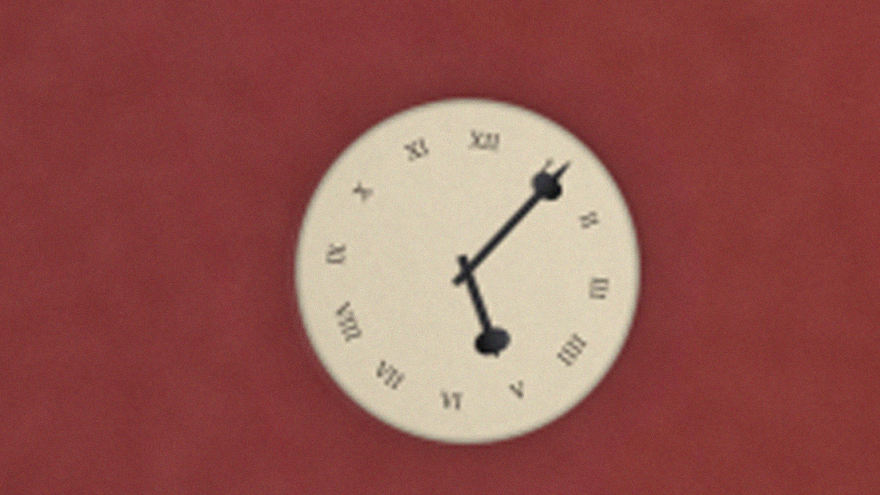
5.06
